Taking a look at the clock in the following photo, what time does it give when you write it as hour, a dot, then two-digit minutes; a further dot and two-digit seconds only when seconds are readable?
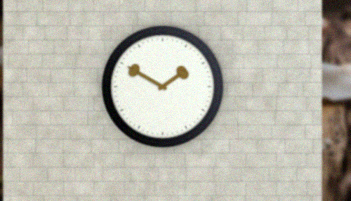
1.50
